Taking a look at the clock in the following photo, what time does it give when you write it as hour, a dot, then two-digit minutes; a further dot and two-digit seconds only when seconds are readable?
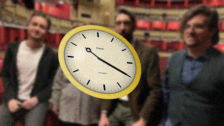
10.20
